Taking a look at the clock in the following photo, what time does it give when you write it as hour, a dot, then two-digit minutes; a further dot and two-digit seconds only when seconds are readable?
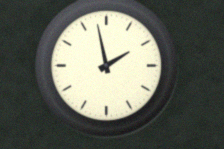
1.58
